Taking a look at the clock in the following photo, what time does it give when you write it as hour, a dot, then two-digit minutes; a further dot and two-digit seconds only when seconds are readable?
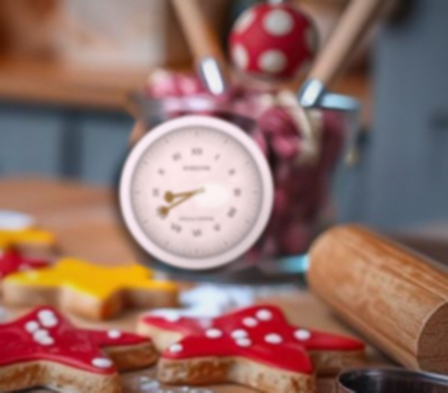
8.40
